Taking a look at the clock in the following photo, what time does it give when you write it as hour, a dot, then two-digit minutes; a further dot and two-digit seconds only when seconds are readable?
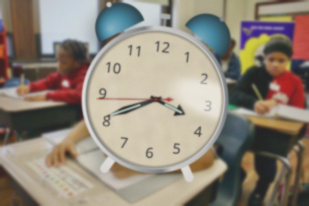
3.40.44
